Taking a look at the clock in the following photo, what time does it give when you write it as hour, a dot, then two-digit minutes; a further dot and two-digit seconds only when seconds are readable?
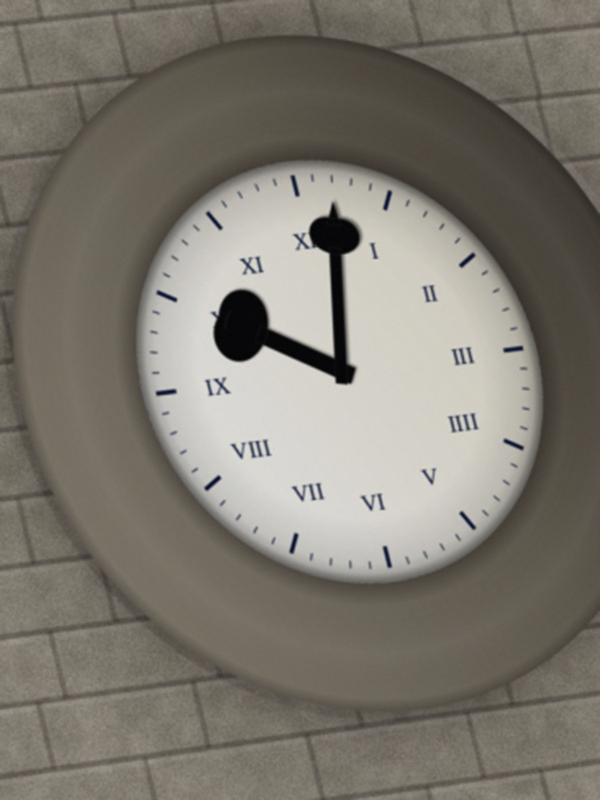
10.02
